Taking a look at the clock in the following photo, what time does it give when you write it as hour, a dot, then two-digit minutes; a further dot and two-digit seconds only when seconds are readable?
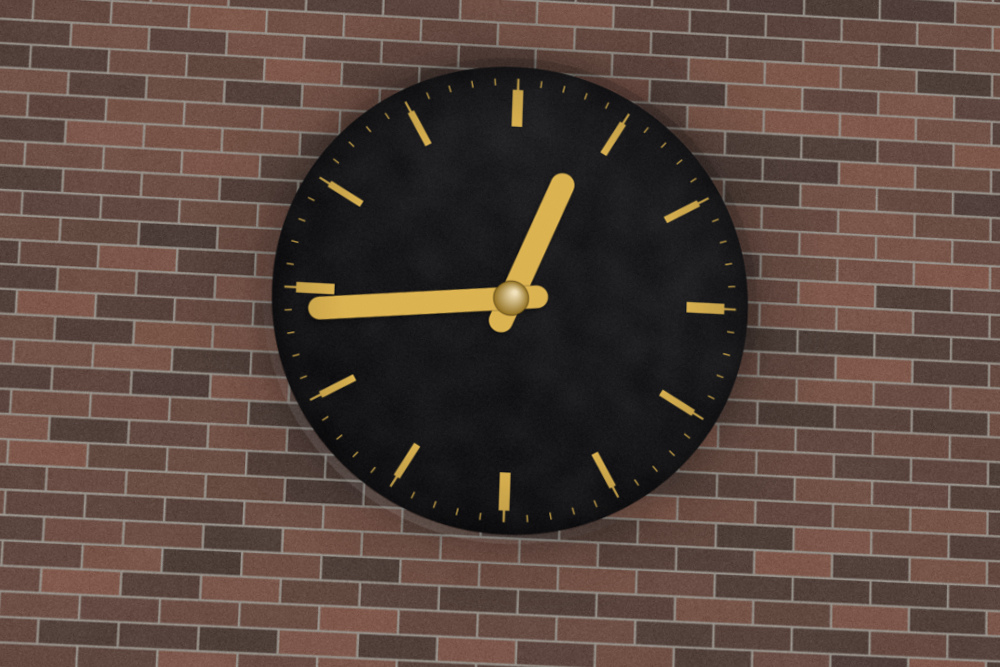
12.44
